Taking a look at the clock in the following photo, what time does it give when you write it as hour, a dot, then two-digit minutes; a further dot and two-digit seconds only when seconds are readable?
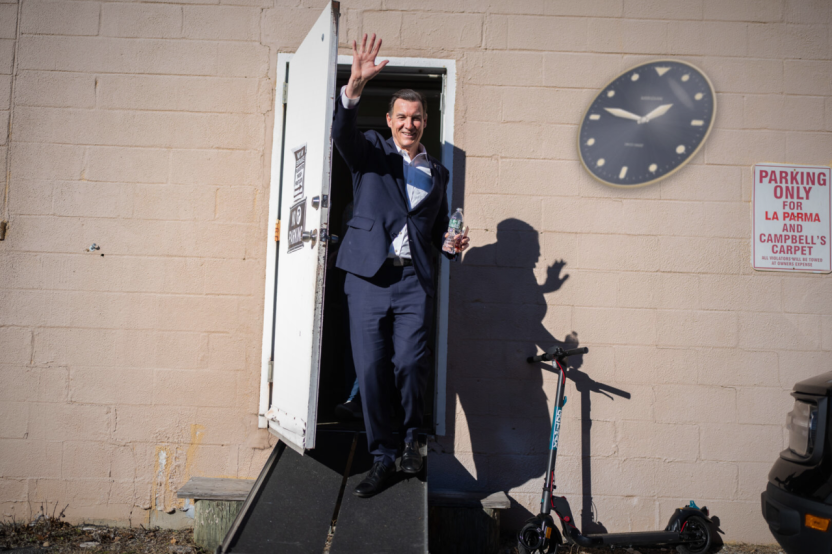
1.47
